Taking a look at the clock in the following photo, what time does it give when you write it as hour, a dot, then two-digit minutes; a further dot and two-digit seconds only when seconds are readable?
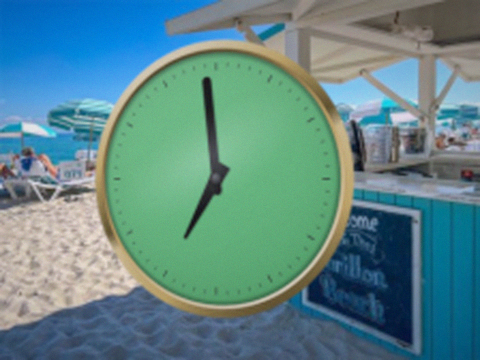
6.59
